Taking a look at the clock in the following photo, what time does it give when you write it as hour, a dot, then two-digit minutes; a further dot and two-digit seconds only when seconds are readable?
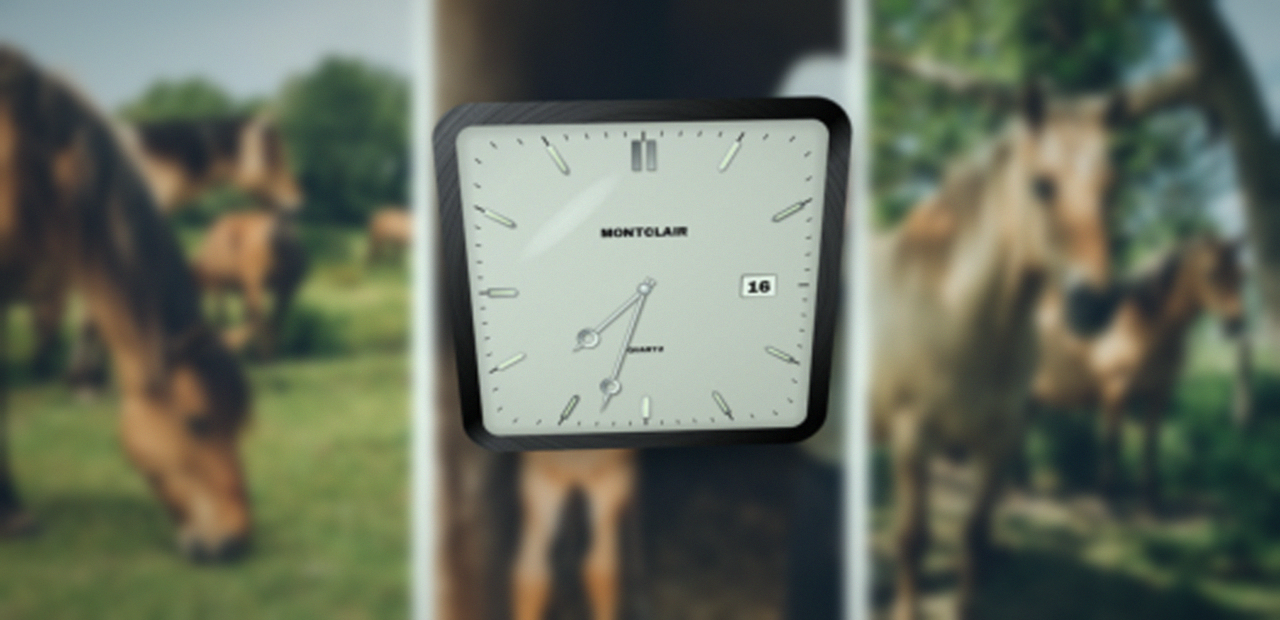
7.33
